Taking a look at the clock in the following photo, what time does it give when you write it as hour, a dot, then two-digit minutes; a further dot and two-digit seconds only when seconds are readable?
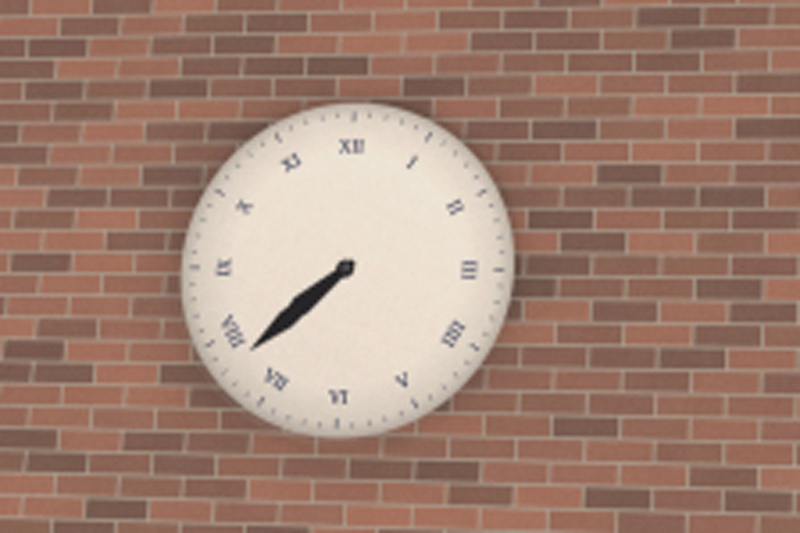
7.38
